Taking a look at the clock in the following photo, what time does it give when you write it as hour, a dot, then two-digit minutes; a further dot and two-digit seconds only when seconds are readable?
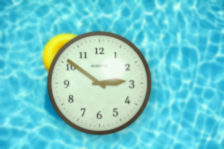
2.51
